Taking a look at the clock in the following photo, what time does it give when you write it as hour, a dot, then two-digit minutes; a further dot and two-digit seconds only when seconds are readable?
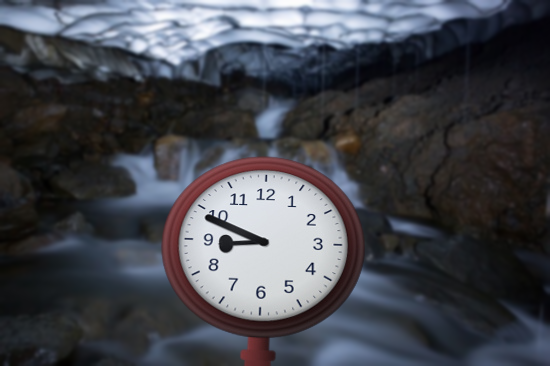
8.49
